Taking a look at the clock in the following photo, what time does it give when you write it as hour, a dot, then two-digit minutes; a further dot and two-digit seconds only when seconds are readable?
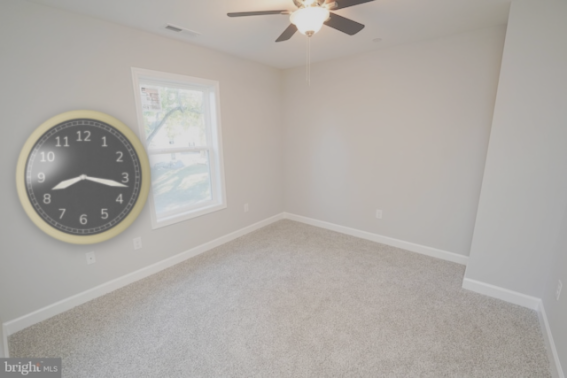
8.17
